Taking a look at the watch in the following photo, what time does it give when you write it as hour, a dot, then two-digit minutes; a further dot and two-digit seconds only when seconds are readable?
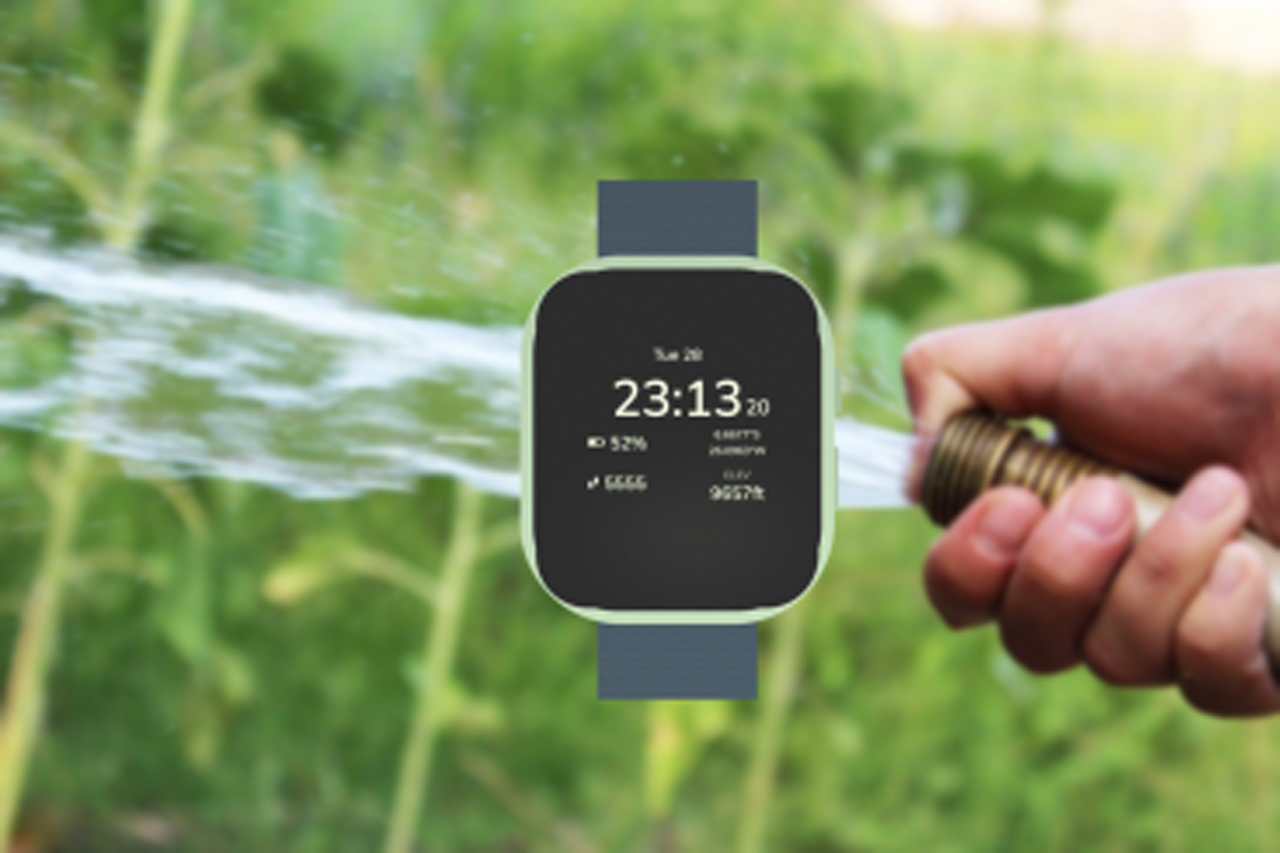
23.13
